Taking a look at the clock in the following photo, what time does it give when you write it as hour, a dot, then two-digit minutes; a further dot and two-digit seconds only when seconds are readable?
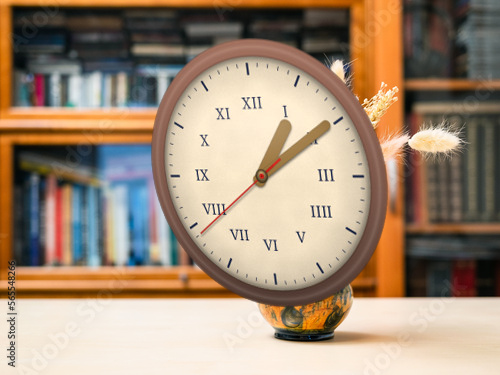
1.09.39
